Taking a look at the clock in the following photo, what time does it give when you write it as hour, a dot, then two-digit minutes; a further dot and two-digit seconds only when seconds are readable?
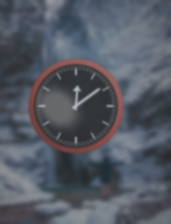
12.09
